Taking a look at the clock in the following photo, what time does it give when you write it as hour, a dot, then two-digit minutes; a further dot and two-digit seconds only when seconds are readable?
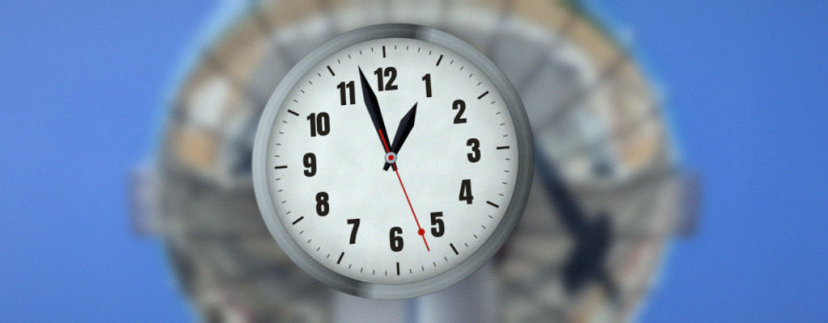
12.57.27
